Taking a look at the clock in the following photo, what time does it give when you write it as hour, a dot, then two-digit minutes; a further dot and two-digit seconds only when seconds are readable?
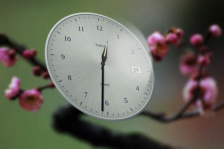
12.31
